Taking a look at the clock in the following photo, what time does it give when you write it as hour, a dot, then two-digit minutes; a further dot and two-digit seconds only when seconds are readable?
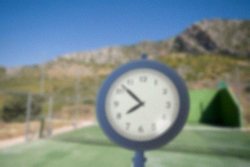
7.52
